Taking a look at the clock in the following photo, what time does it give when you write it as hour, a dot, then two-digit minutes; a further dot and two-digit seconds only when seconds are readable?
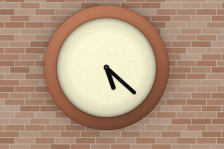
5.22
